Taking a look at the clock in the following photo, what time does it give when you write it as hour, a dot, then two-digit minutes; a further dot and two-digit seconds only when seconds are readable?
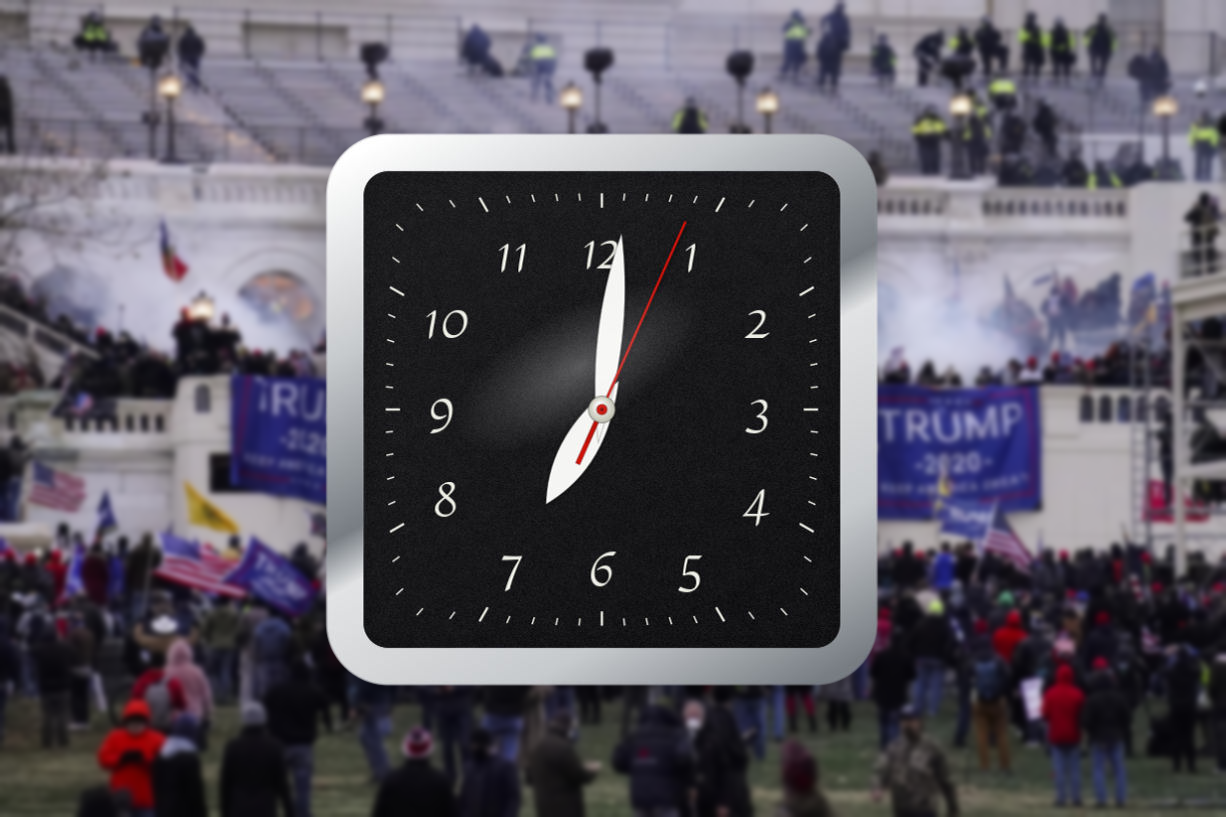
7.01.04
